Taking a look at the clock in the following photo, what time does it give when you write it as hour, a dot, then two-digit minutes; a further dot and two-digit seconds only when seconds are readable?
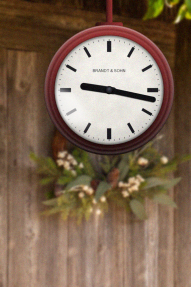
9.17
